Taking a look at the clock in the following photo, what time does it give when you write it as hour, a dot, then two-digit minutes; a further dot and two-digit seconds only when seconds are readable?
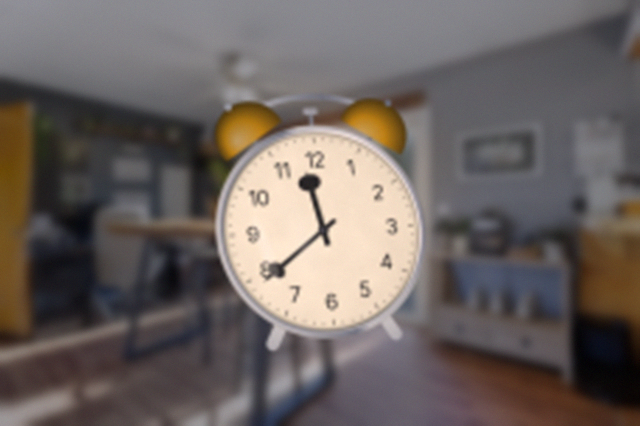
11.39
